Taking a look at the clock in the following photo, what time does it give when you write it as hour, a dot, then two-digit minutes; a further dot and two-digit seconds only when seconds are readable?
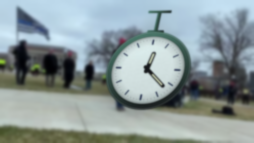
12.22
